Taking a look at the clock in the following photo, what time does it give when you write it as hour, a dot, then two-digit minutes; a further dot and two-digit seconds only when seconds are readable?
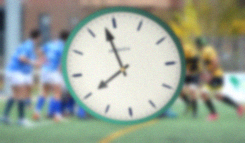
7.58
